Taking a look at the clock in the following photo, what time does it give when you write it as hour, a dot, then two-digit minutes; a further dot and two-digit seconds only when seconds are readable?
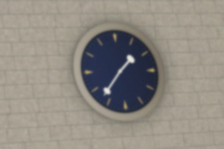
1.37
